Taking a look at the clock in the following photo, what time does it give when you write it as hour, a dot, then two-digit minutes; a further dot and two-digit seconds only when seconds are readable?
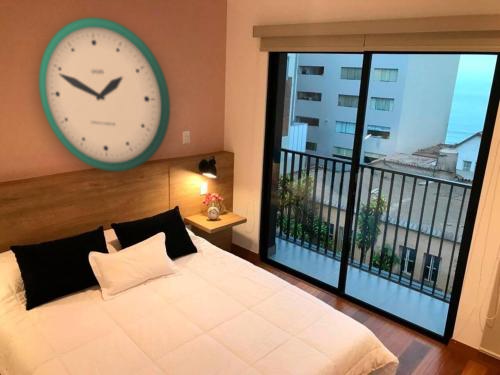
1.49
